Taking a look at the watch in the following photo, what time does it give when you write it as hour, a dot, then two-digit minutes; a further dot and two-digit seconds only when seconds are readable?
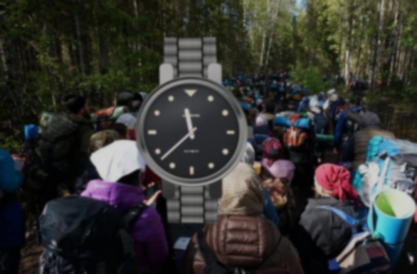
11.38
